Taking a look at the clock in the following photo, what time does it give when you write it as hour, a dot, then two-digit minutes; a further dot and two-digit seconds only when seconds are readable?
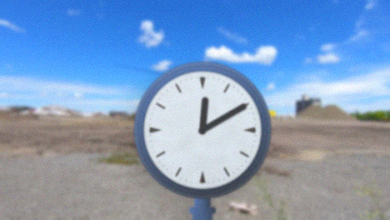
12.10
